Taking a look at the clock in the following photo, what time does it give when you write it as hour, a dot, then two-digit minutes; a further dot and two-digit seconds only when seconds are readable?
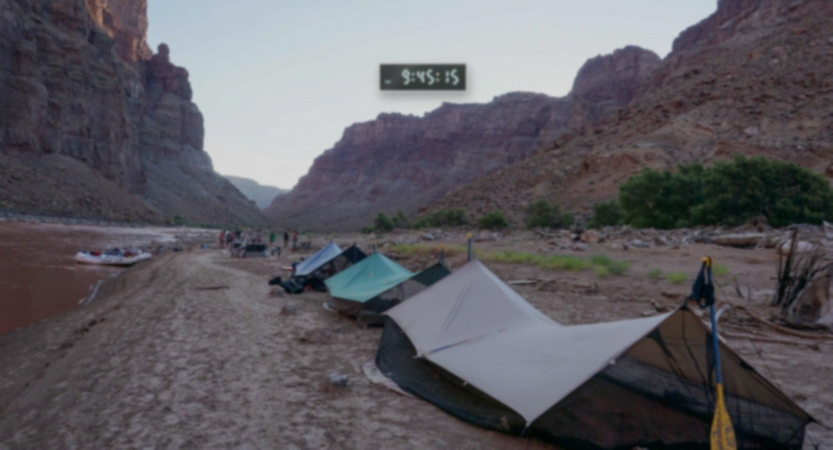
9.45.15
